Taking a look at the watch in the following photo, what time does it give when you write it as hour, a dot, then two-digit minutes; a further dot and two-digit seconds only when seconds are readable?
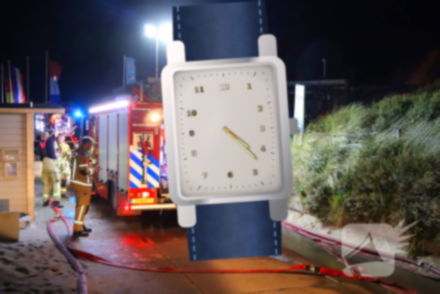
4.23
